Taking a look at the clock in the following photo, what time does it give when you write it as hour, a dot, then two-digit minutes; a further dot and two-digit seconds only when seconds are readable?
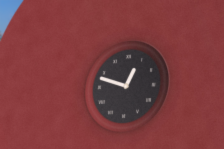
12.48
